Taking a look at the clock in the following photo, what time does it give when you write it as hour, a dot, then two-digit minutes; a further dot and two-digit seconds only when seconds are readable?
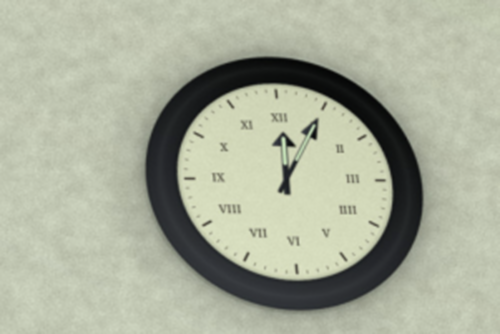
12.05
